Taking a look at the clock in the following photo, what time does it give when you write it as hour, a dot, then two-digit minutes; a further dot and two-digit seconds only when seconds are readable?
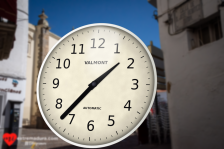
1.37
